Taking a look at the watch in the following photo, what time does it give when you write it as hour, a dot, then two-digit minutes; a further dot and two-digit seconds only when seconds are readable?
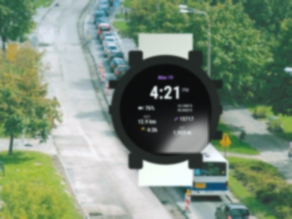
4.21
